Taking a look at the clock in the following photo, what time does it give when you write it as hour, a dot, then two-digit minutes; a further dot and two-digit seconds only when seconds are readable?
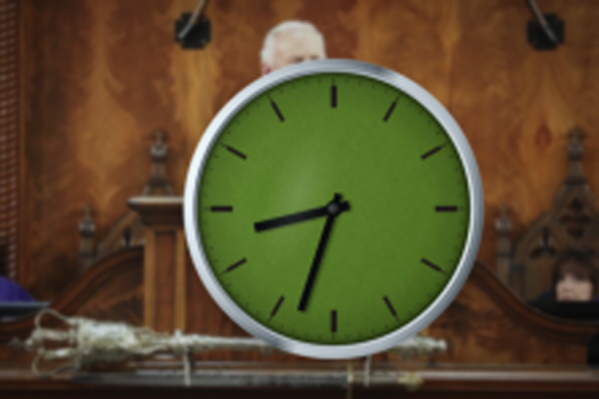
8.33
